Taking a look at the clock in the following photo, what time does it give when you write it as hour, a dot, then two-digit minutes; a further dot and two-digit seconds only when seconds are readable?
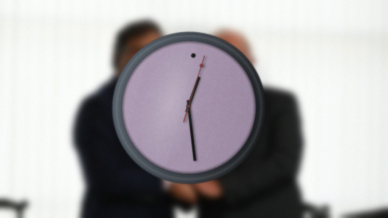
12.28.02
